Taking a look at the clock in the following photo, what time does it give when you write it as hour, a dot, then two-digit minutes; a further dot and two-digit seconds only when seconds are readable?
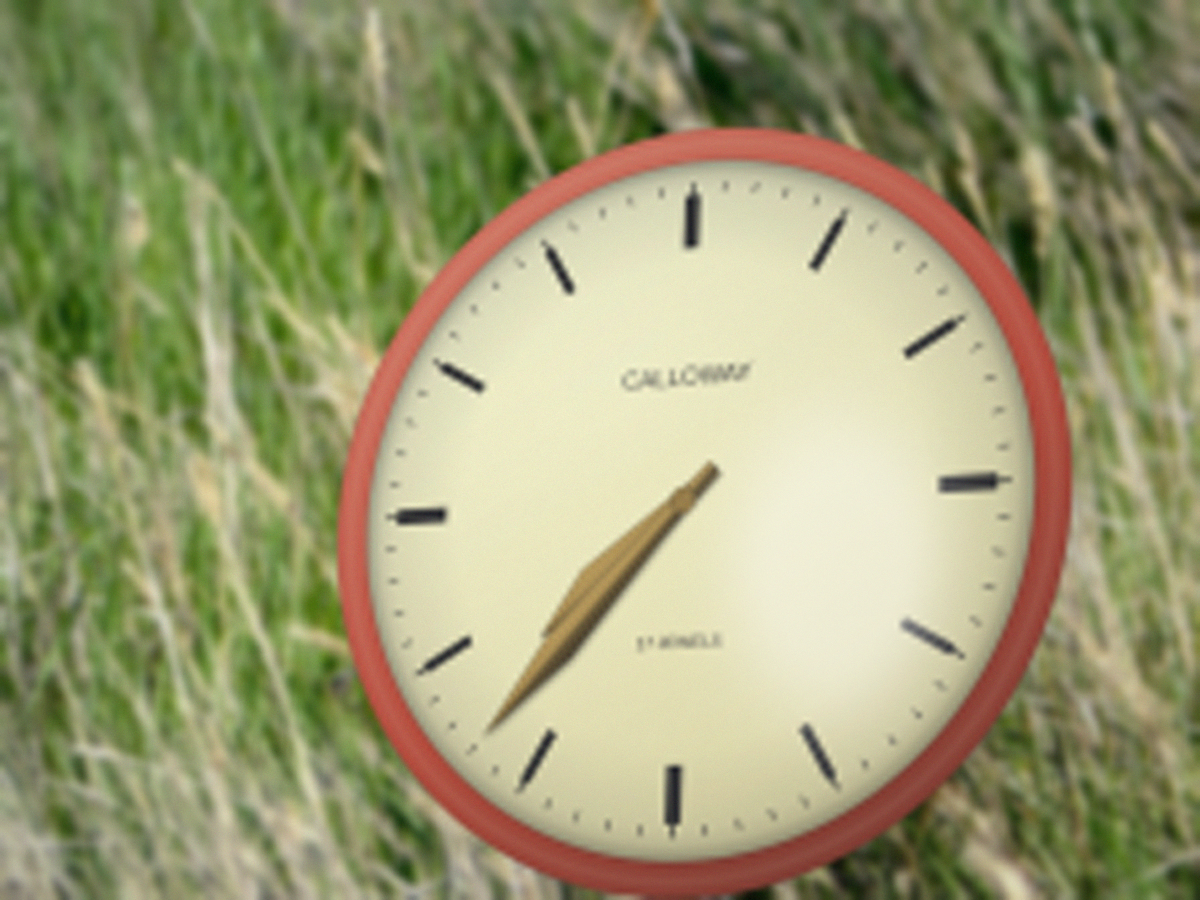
7.37
